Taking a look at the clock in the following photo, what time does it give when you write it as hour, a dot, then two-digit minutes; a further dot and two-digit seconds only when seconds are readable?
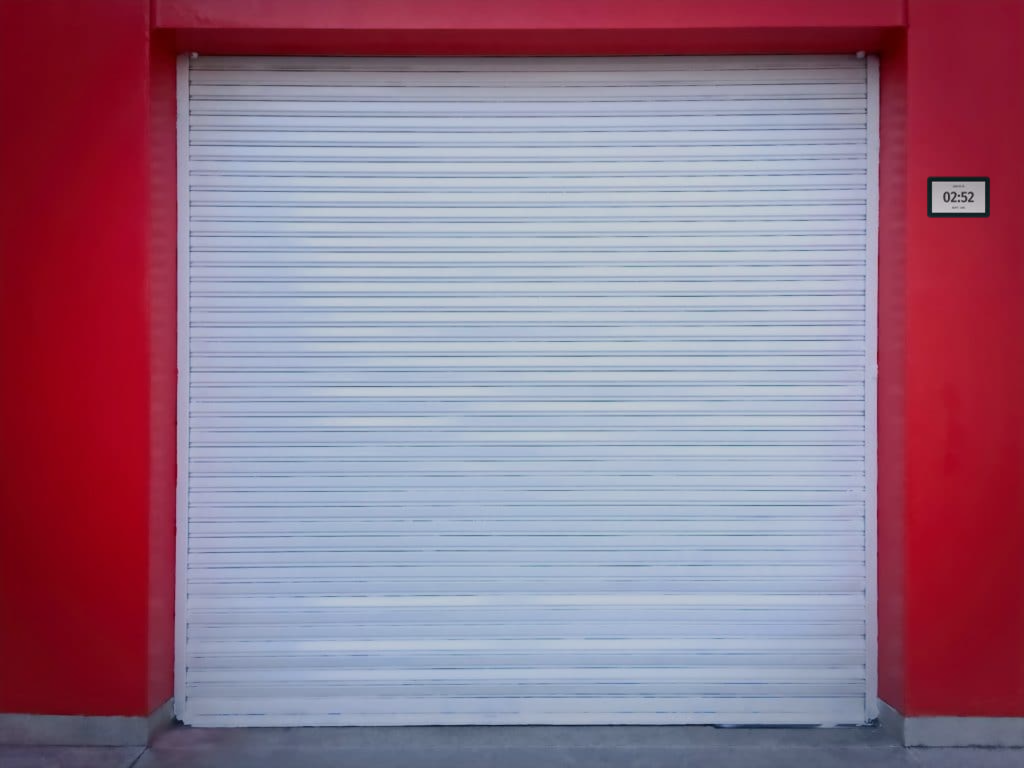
2.52
